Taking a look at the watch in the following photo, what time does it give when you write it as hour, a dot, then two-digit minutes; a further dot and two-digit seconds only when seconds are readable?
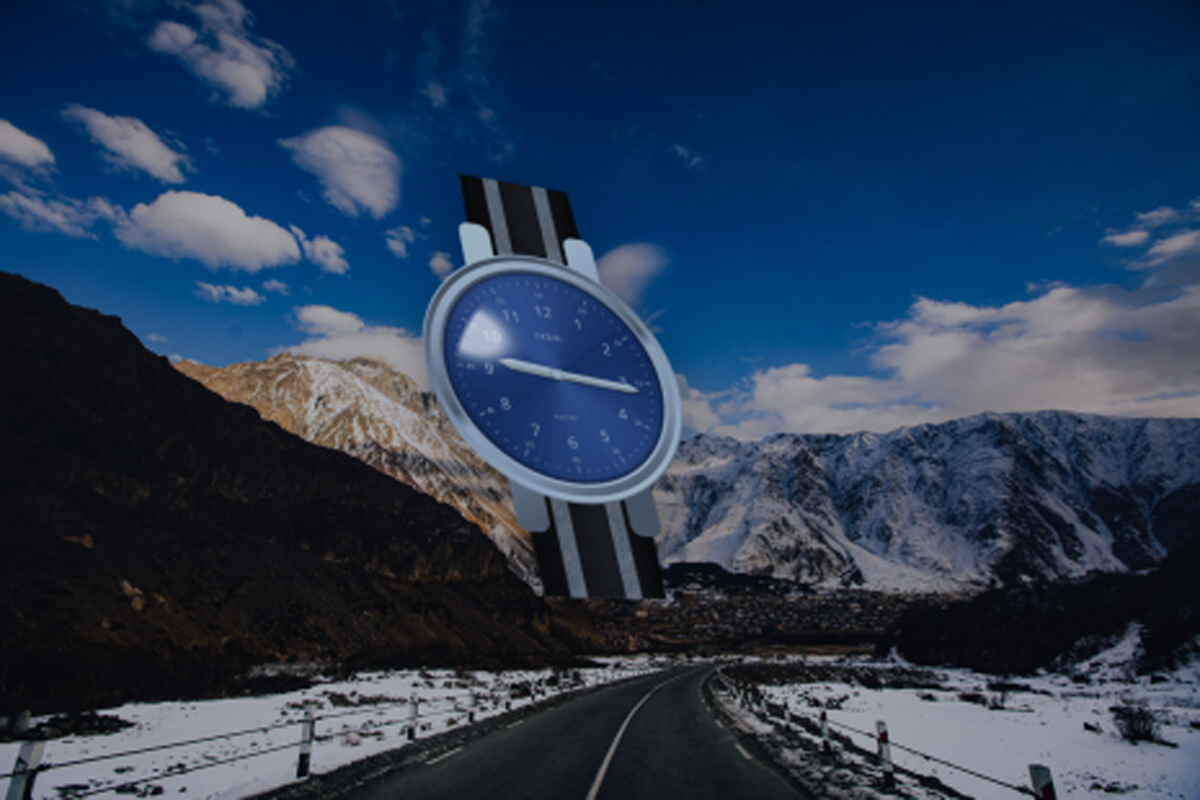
9.16
